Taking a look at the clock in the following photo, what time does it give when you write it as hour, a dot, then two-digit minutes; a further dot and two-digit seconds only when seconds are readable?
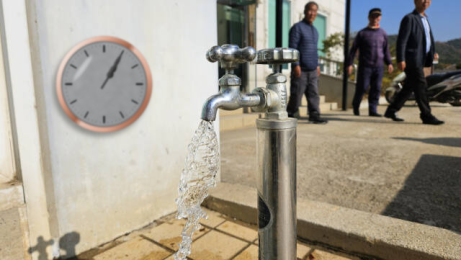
1.05
